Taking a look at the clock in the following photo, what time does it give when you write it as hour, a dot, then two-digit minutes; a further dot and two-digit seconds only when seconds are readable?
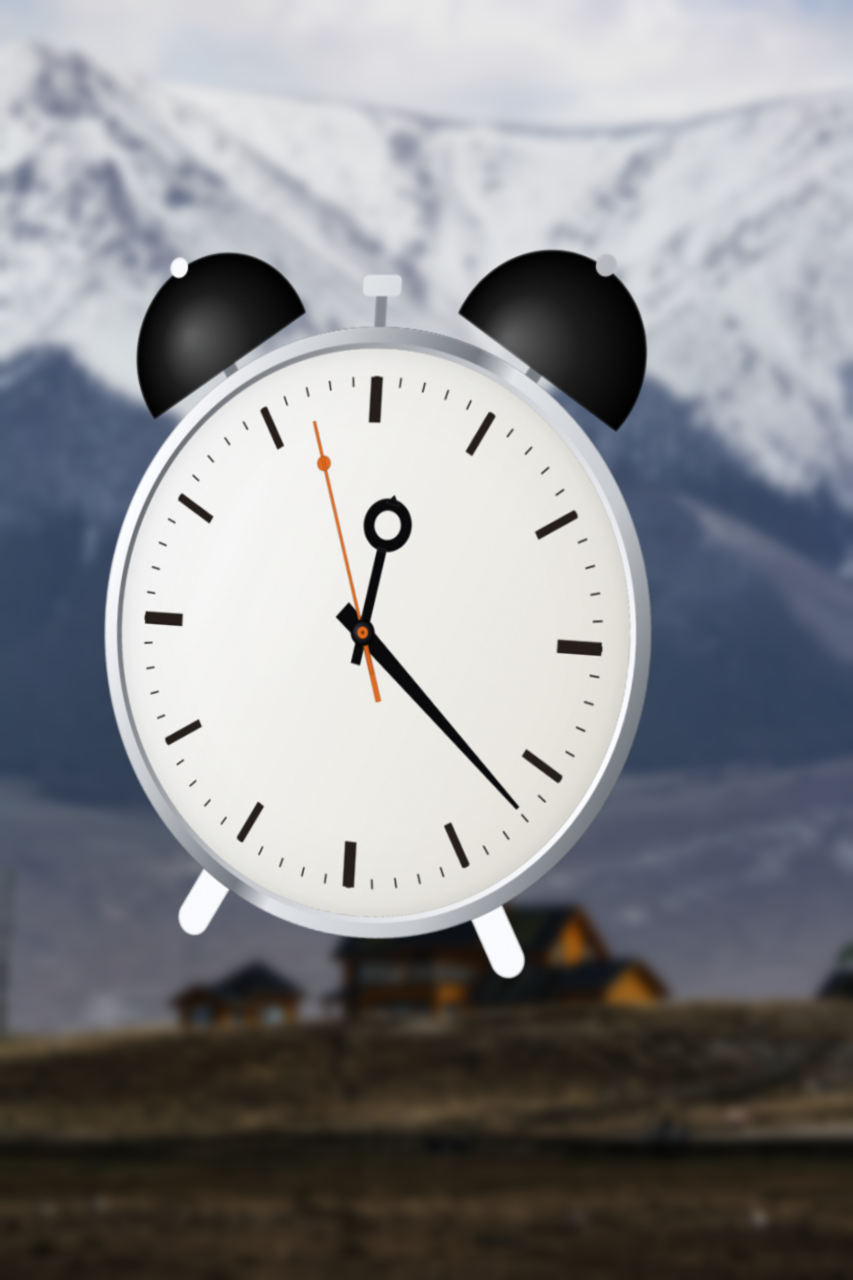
12.21.57
